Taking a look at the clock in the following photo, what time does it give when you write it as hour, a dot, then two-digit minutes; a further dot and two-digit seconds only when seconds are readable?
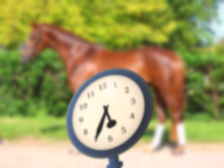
5.35
